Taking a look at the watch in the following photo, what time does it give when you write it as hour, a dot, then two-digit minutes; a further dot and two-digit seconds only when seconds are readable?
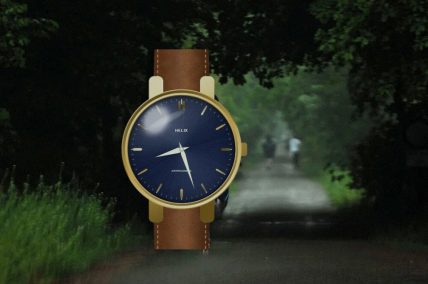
8.27
